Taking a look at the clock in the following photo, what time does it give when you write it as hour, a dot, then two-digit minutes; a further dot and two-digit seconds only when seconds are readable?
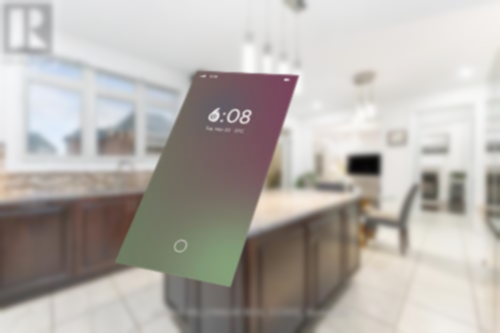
6.08
